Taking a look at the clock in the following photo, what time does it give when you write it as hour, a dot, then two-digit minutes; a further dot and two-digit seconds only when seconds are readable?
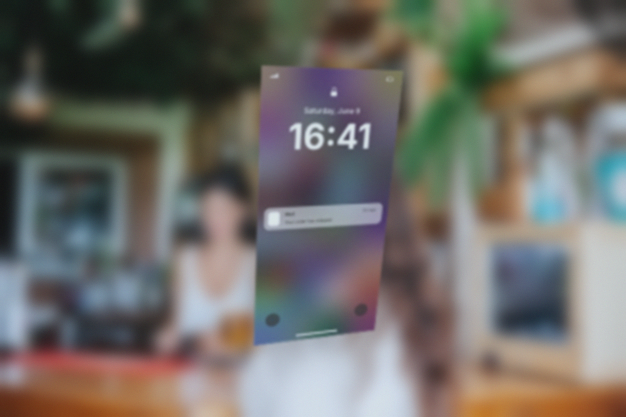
16.41
